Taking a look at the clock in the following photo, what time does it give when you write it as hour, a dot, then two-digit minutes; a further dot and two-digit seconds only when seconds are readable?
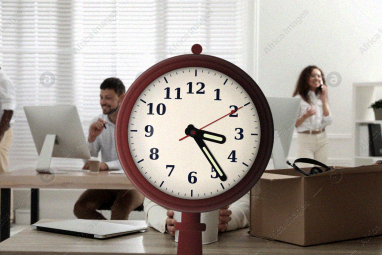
3.24.10
